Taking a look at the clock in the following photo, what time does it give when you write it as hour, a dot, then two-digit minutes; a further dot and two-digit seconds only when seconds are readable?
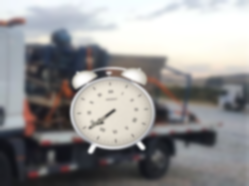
7.39
